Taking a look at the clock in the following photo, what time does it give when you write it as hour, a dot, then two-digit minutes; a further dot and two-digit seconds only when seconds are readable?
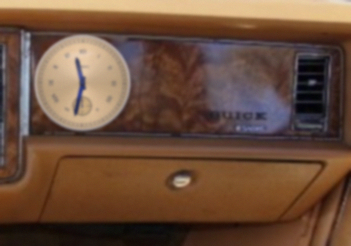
11.32
